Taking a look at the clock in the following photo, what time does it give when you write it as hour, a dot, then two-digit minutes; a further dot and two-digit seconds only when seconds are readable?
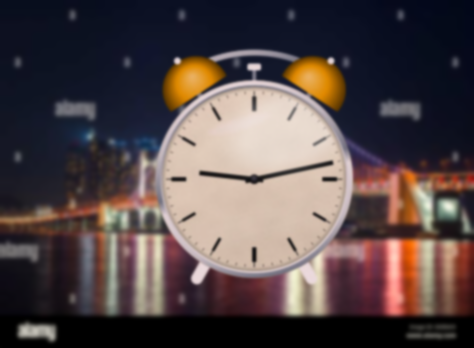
9.13
